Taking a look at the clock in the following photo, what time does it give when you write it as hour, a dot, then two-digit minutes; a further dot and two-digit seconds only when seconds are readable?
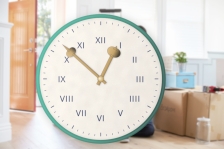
12.52
